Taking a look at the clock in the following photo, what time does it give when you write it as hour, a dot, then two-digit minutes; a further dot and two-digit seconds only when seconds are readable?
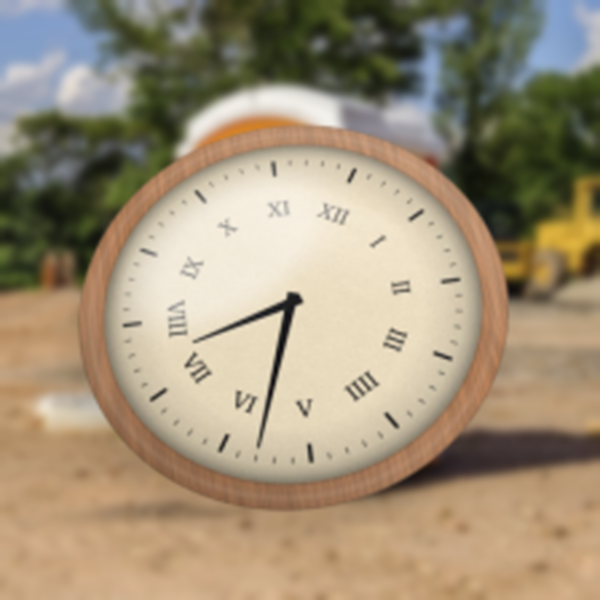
7.28
